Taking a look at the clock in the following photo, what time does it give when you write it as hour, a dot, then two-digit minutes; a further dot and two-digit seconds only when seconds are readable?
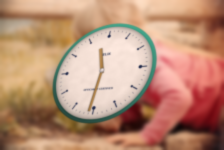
11.31
